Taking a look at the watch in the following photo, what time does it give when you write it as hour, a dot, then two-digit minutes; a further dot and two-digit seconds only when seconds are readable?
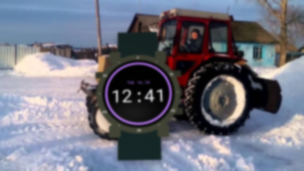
12.41
